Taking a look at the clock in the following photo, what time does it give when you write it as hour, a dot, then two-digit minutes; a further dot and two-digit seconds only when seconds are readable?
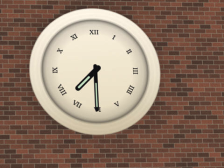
7.30
